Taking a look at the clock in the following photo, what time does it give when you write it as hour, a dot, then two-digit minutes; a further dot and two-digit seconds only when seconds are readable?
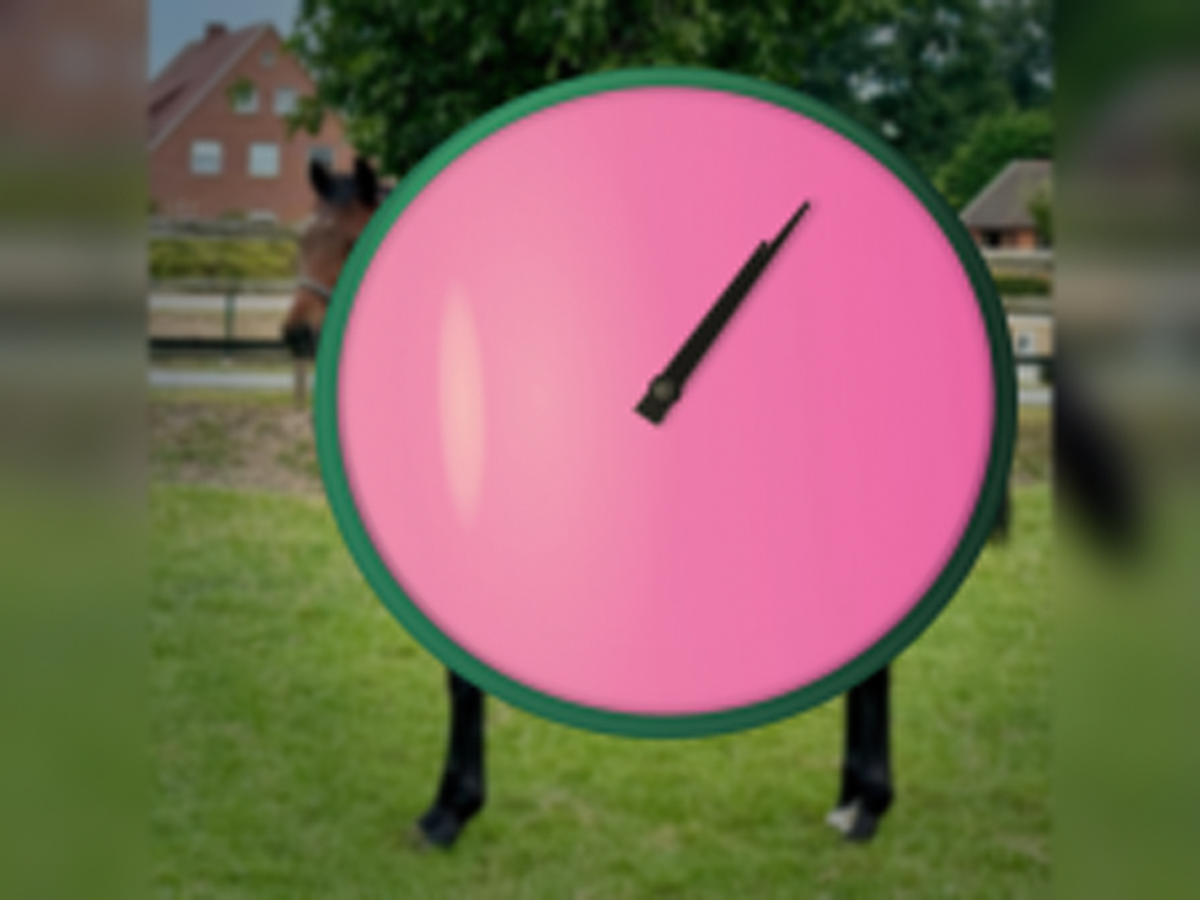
1.06
